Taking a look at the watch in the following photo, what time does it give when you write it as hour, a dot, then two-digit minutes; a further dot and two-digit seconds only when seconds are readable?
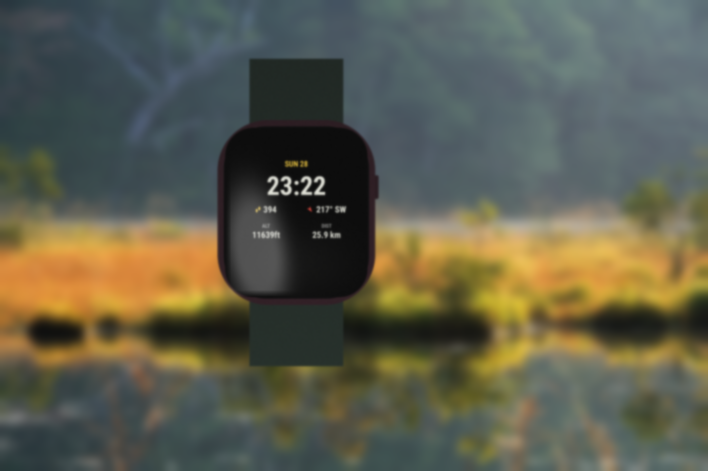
23.22
